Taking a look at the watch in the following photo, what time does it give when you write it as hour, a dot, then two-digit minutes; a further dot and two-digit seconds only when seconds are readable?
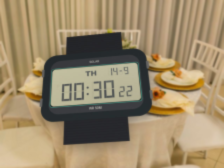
0.30.22
